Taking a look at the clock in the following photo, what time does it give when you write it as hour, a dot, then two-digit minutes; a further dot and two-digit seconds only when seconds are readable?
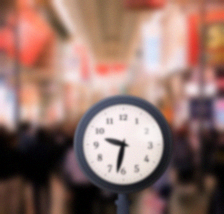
9.32
